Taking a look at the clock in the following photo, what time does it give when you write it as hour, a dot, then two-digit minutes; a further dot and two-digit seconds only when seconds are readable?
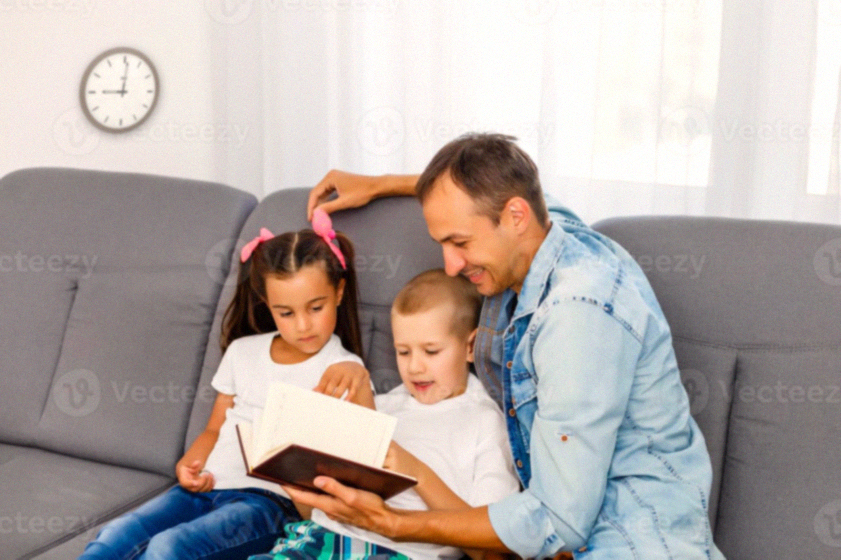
9.01
